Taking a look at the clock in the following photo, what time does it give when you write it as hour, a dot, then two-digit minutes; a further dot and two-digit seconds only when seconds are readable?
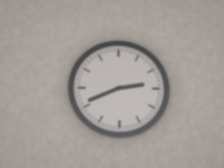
2.41
